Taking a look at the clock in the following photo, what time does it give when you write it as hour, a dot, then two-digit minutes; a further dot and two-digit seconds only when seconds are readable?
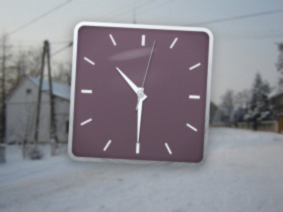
10.30.02
